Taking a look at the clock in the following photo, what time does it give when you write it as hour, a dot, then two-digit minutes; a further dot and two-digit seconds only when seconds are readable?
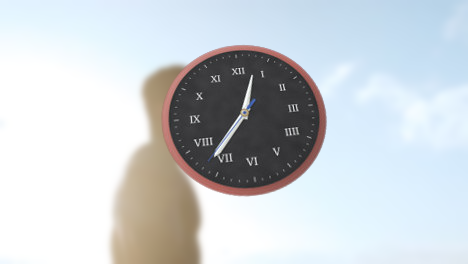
12.36.37
